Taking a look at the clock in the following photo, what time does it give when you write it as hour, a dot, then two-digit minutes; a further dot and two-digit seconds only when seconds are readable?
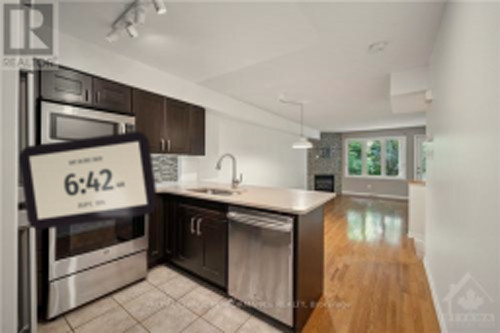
6.42
